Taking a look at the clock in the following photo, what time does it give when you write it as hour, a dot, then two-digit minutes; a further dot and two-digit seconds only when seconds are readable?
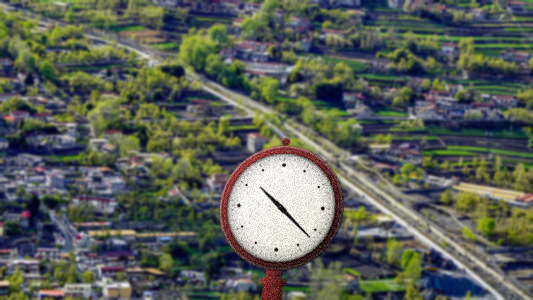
10.22
